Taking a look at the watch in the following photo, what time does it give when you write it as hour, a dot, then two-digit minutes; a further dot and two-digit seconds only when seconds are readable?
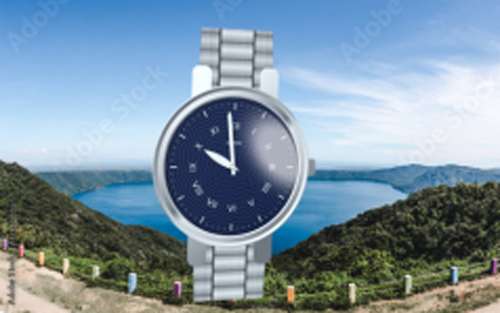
9.59
